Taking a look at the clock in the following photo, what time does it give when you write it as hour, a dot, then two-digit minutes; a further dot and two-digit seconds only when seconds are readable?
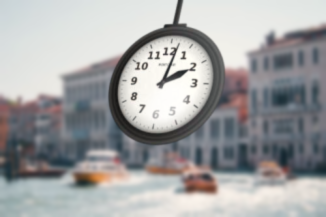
2.02
